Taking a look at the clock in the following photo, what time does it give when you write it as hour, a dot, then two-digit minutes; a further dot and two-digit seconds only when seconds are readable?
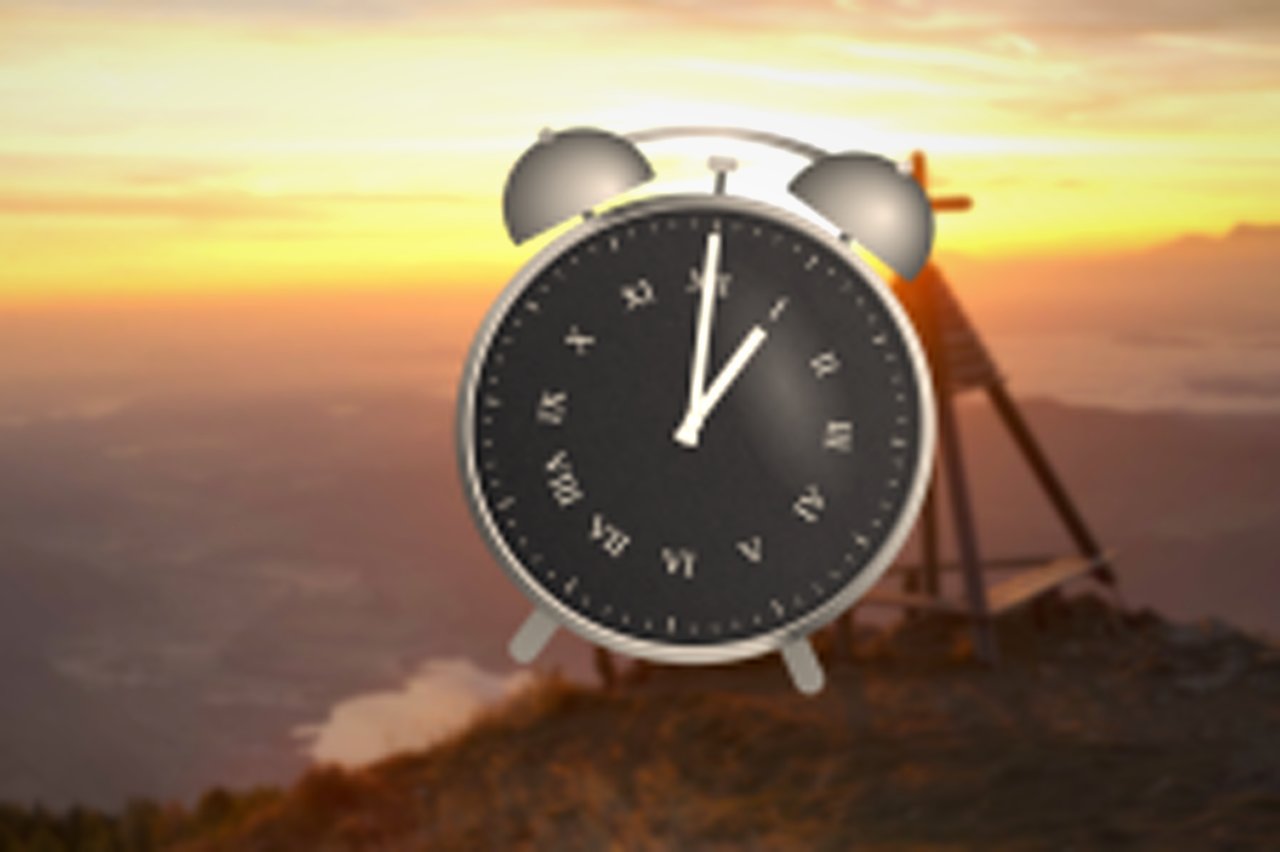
1.00
